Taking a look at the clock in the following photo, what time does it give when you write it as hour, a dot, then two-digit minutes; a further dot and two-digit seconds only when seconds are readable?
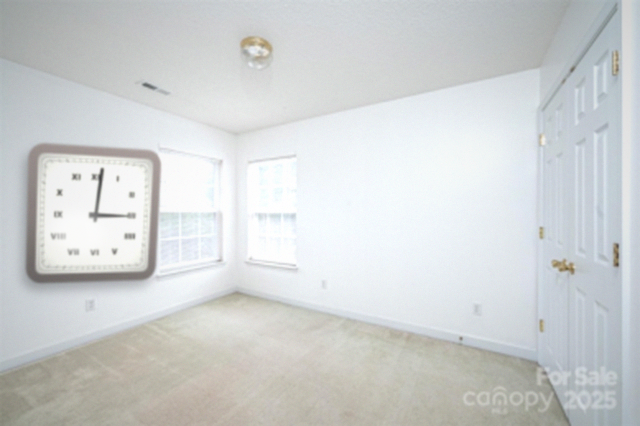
3.01
